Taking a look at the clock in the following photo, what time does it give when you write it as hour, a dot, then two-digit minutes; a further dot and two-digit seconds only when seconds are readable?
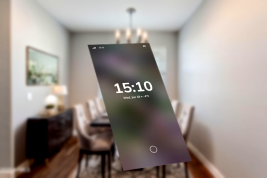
15.10
